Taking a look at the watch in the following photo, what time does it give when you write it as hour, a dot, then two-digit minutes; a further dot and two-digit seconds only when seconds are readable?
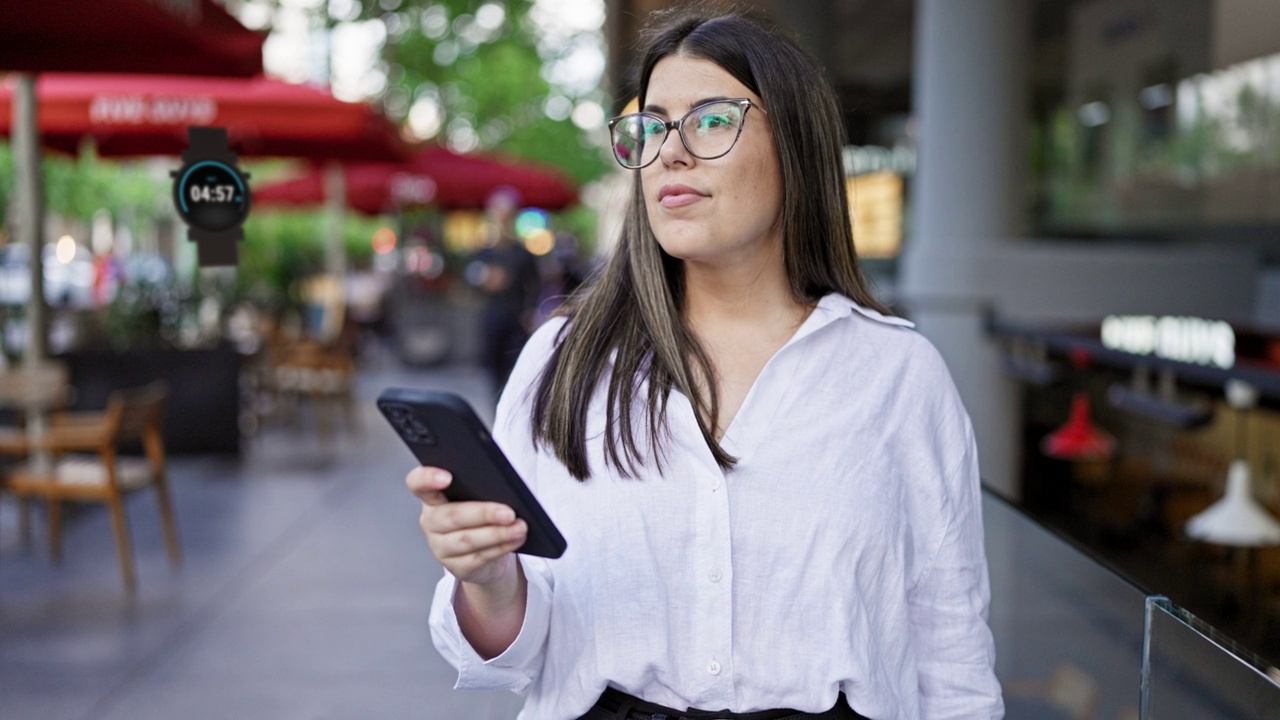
4.57
